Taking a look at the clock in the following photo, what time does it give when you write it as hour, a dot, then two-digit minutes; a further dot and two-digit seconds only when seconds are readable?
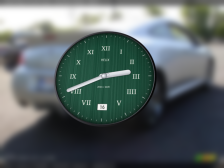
2.41
